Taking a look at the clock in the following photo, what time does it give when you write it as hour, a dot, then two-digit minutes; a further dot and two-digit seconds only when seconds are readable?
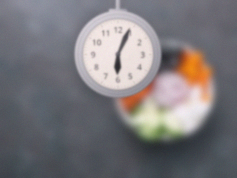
6.04
